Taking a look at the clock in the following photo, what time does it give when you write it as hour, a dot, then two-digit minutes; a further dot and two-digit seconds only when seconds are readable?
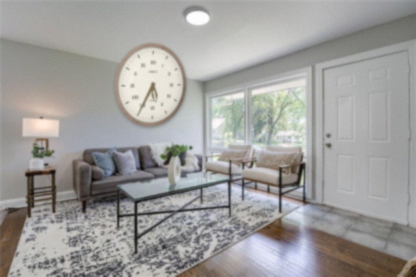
5.35
